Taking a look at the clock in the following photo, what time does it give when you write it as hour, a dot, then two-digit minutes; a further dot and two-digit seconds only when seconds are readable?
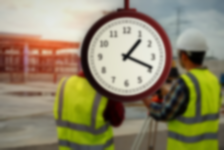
1.19
